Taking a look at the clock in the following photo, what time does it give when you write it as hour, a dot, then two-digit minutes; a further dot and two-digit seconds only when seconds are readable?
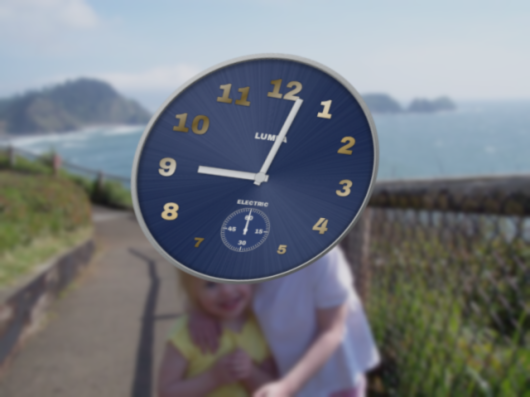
9.02
